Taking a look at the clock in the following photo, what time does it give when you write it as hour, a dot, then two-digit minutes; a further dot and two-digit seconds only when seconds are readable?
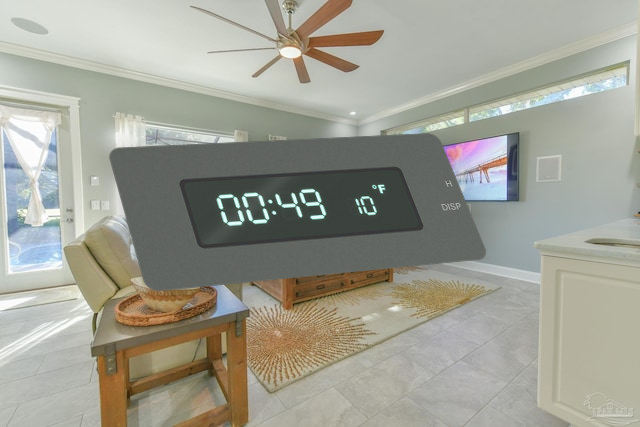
0.49
